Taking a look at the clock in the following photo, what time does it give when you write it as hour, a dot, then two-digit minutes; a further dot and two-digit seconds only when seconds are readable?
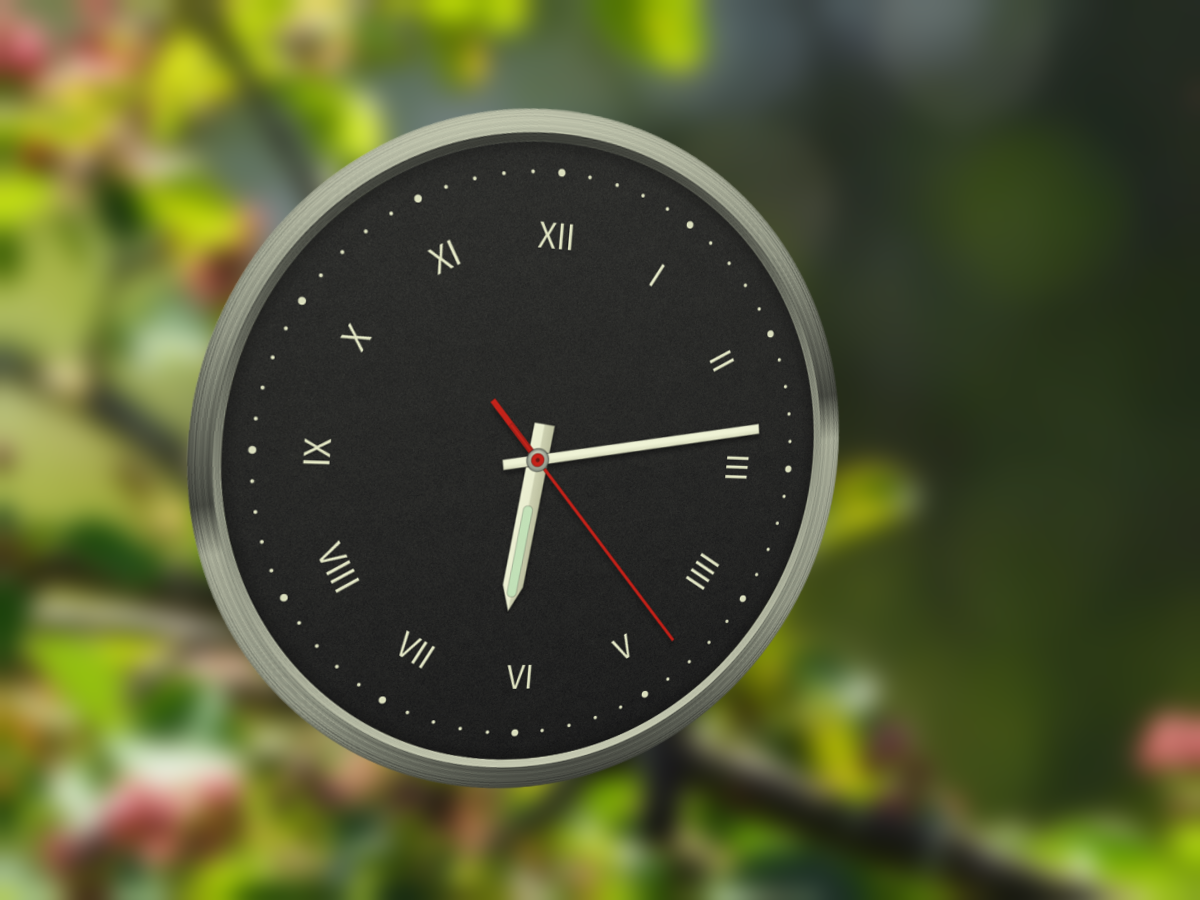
6.13.23
